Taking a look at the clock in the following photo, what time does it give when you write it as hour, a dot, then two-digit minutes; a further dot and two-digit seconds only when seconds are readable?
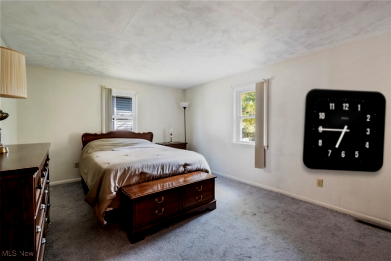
6.45
